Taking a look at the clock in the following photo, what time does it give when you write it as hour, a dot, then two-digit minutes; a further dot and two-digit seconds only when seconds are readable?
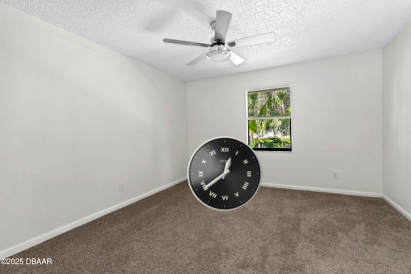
12.39
